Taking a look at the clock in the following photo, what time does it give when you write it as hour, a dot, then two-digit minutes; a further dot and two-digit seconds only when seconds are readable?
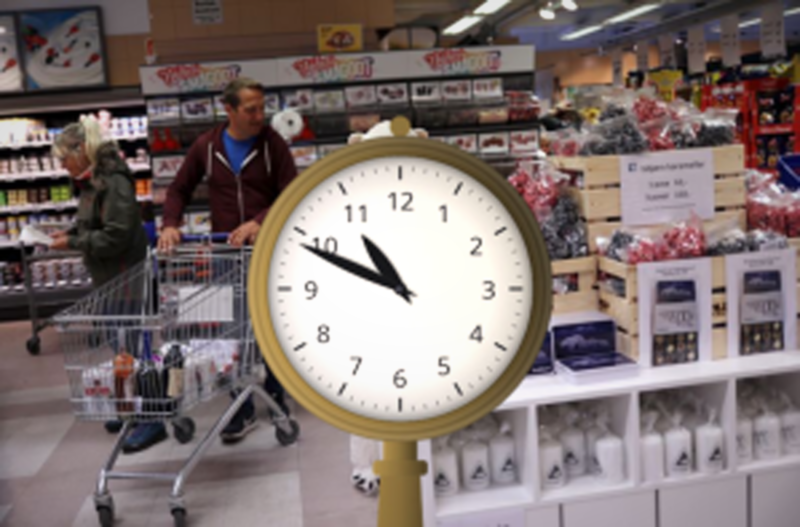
10.49
